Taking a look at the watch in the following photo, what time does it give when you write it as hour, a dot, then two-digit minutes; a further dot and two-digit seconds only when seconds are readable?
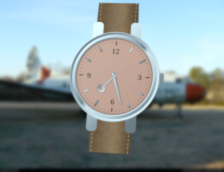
7.27
